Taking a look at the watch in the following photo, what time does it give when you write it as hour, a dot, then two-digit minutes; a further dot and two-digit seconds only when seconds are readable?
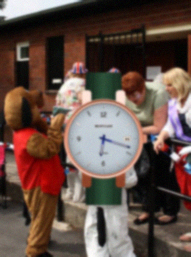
6.18
